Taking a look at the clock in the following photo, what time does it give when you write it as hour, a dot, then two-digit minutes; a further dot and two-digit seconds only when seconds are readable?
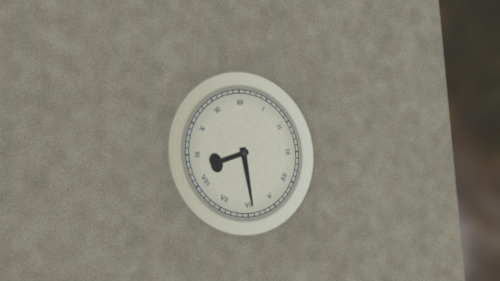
8.29
